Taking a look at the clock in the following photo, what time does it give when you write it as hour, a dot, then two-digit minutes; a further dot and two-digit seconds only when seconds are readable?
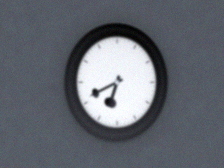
6.41
